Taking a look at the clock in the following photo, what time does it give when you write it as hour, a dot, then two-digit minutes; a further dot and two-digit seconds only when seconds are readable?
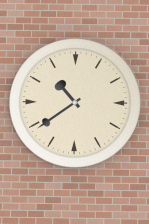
10.39
